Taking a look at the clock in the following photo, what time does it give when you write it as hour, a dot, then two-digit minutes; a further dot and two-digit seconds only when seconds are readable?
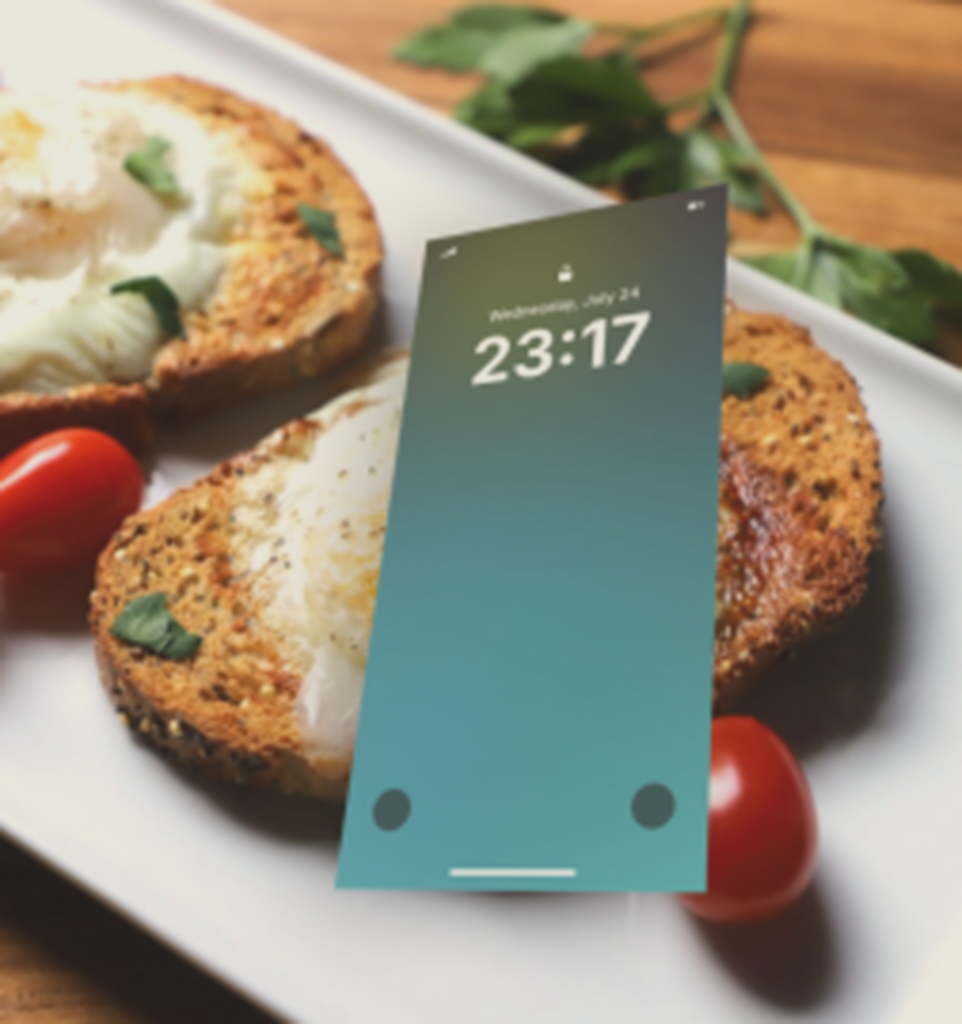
23.17
